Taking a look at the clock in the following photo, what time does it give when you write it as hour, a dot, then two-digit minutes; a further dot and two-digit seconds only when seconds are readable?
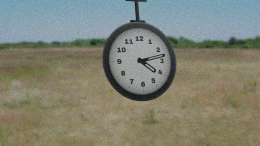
4.13
